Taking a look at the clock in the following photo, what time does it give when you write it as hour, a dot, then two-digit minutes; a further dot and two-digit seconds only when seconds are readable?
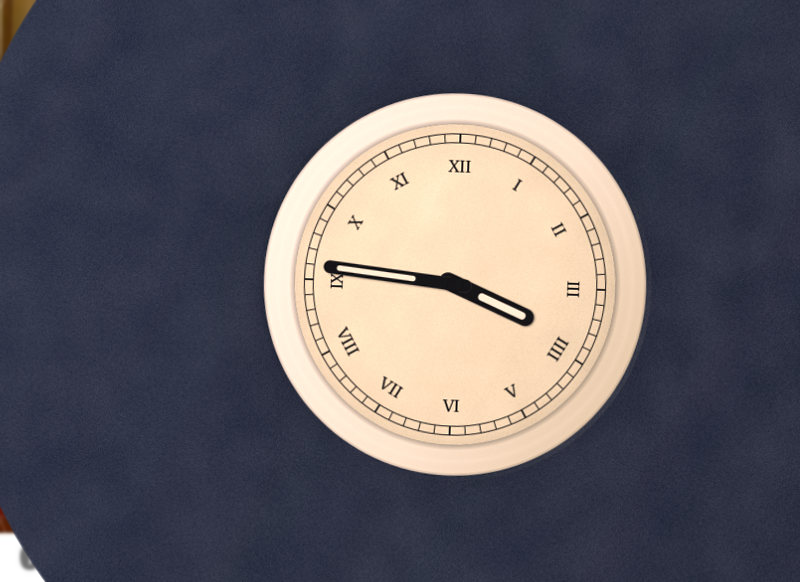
3.46
